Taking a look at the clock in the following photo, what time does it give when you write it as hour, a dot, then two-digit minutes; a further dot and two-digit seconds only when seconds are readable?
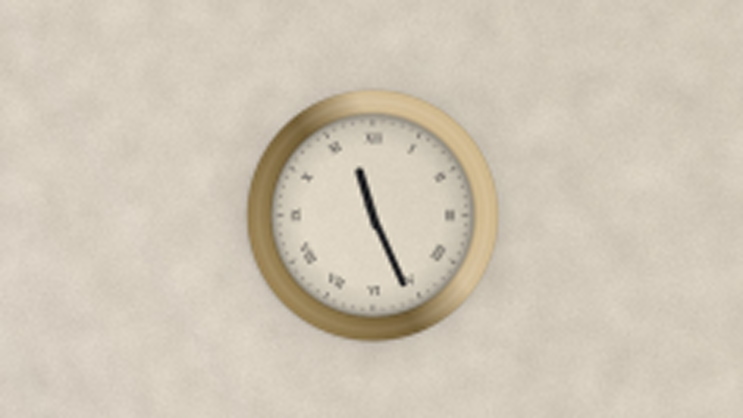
11.26
